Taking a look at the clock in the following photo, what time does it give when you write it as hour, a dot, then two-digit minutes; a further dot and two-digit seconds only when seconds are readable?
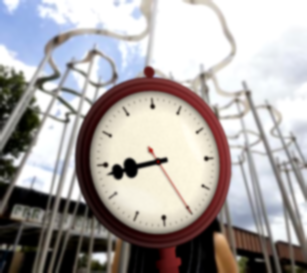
8.43.25
